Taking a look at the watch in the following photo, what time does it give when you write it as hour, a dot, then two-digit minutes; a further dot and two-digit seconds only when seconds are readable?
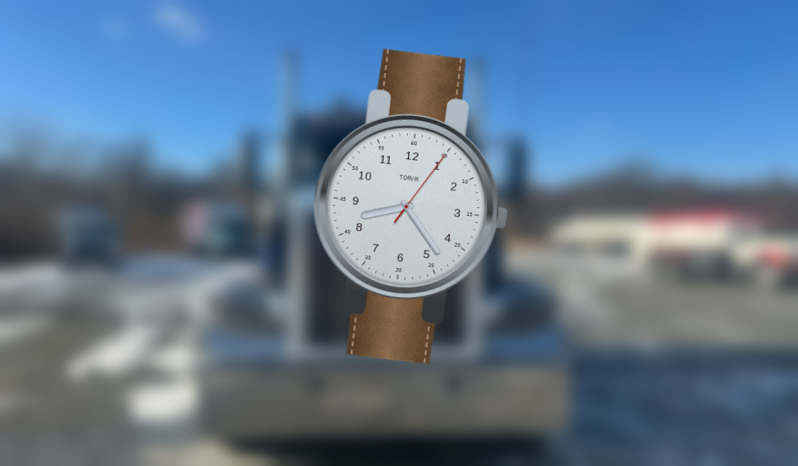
8.23.05
